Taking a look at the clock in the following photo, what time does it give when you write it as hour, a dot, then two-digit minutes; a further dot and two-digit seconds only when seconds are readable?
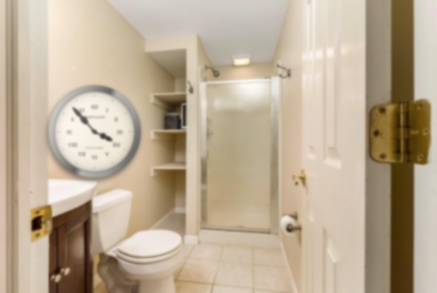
3.53
